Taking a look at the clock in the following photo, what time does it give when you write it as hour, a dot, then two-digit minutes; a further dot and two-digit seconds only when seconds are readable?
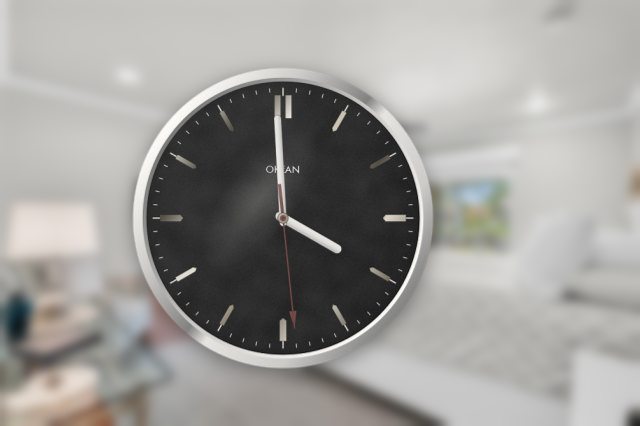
3.59.29
